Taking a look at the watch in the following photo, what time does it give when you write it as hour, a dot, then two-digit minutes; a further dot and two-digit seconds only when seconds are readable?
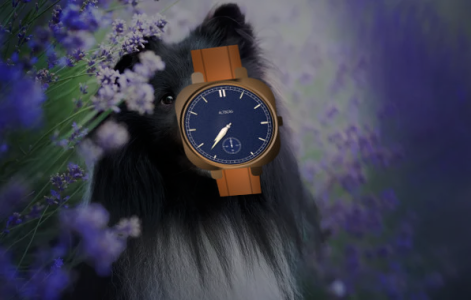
7.37
